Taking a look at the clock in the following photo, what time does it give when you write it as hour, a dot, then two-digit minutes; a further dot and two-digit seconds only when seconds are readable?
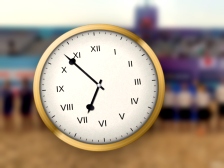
6.53
